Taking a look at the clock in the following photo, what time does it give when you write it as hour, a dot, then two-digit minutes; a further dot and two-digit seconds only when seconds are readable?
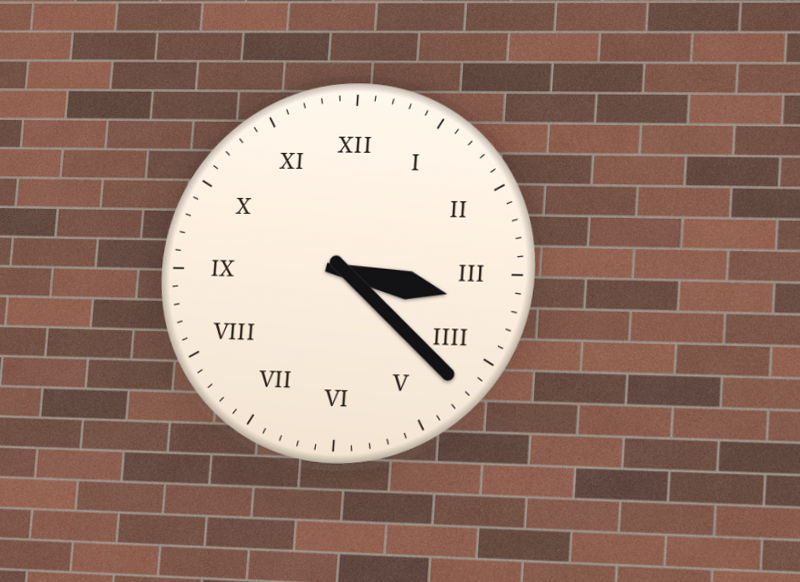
3.22
